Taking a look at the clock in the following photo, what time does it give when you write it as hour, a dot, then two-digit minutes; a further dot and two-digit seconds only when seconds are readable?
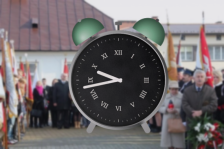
9.43
